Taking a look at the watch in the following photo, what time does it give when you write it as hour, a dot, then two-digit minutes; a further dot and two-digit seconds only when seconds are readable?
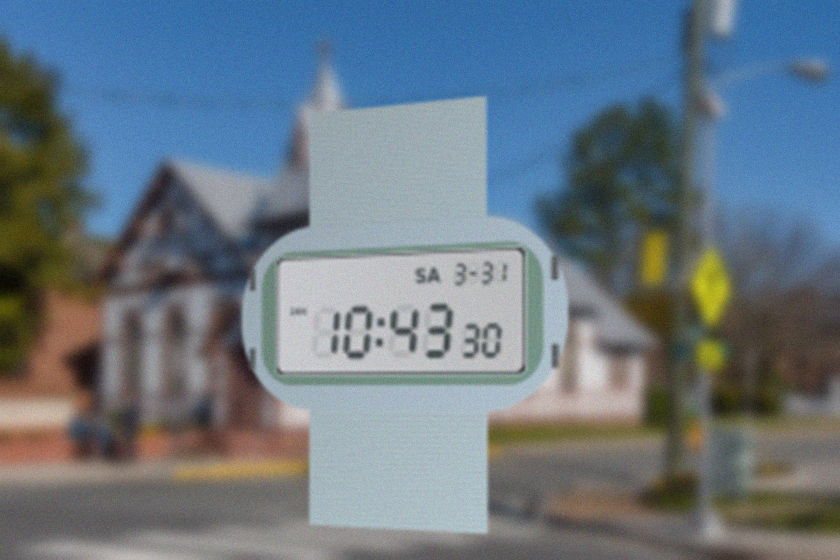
10.43.30
